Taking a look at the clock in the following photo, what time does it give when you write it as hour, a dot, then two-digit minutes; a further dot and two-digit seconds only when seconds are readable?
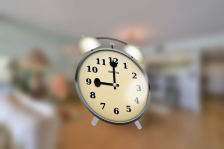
9.00
